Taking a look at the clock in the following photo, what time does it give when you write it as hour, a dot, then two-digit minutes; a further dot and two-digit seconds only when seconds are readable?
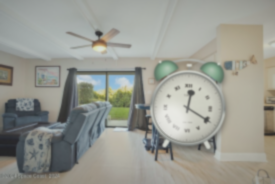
12.20
